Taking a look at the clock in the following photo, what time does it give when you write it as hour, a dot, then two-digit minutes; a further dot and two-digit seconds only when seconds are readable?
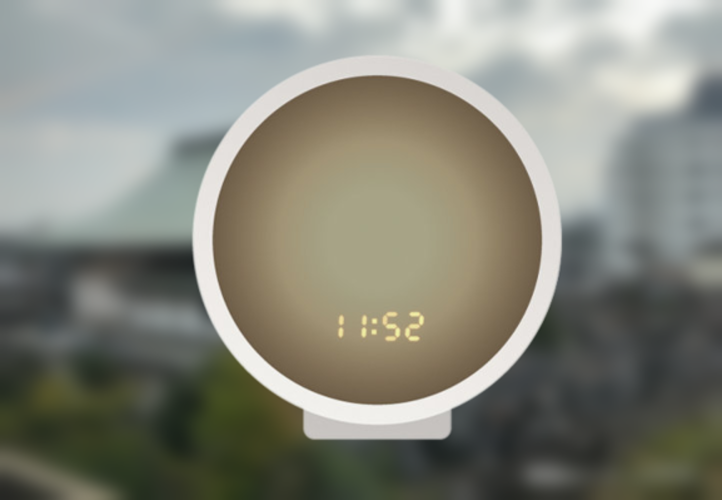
11.52
